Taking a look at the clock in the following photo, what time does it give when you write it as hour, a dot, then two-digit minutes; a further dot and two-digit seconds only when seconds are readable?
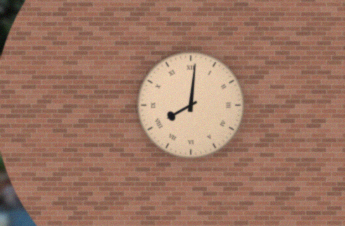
8.01
